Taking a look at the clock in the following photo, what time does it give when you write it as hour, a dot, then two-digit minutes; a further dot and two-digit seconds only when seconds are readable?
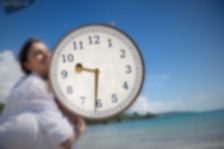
9.31
